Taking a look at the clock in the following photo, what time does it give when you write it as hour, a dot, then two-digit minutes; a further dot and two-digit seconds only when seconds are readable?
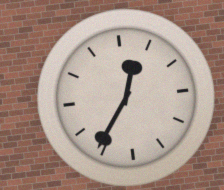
12.36
